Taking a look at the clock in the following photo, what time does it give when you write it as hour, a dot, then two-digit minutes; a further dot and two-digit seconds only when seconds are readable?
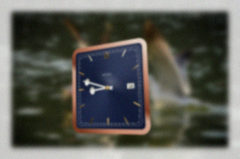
8.48
